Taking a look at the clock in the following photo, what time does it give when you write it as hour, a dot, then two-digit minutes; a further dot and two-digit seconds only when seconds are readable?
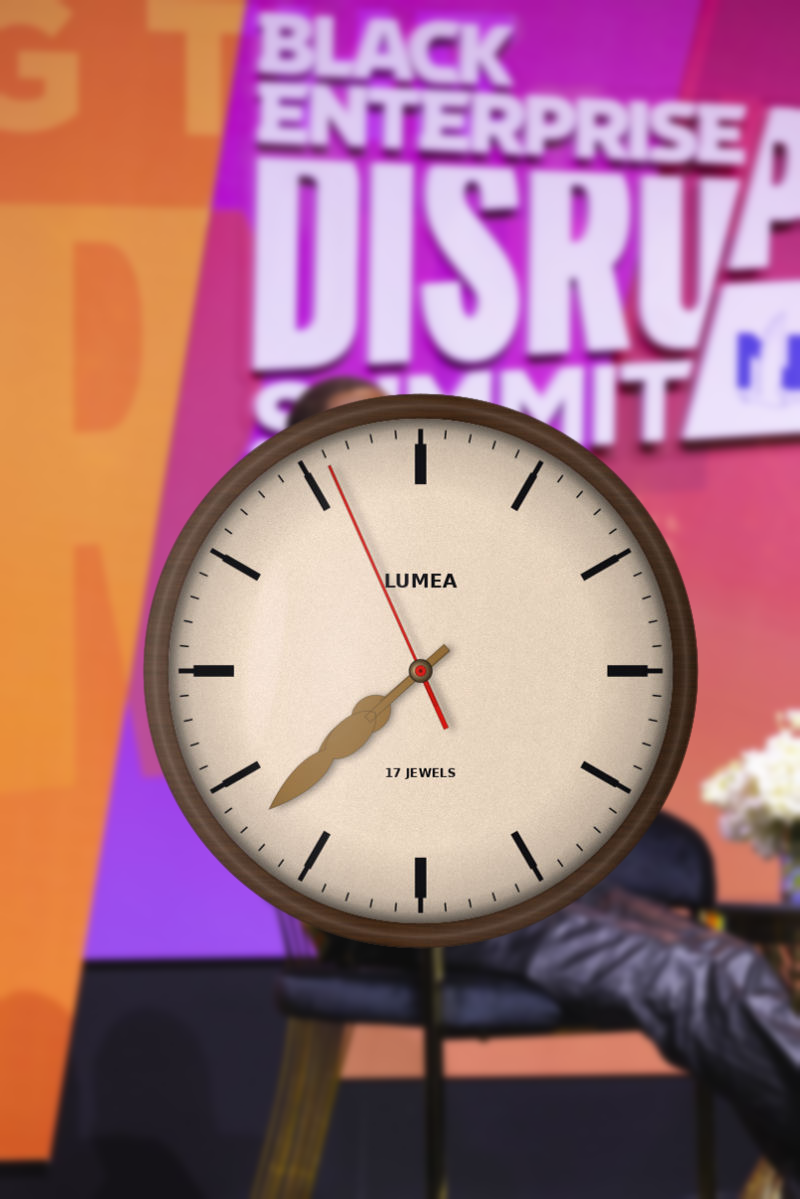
7.37.56
